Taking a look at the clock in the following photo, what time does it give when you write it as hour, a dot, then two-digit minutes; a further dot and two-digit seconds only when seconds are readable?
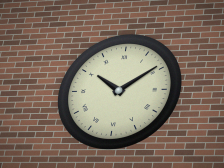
10.09
